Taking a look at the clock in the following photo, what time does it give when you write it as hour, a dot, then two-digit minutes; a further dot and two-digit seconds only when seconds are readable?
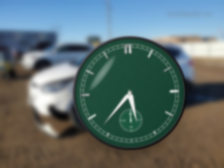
5.37
